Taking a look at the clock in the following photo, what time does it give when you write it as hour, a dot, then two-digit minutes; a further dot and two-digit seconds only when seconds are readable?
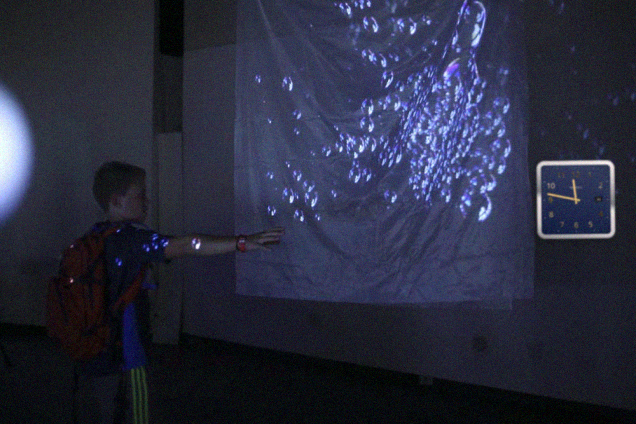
11.47
